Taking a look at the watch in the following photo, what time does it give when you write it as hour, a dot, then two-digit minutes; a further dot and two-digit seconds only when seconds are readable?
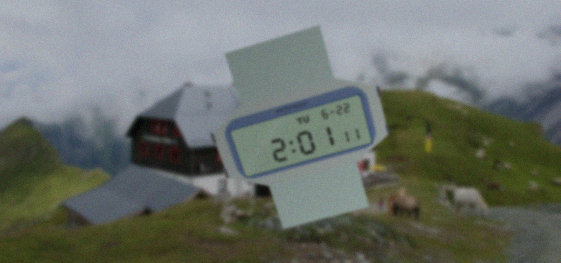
2.01.11
